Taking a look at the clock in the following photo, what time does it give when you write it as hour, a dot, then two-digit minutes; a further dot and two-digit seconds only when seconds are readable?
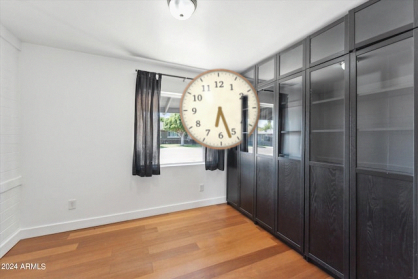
6.27
